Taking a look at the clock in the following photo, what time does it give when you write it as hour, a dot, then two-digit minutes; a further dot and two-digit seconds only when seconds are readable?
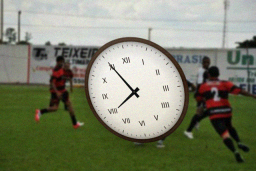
7.55
